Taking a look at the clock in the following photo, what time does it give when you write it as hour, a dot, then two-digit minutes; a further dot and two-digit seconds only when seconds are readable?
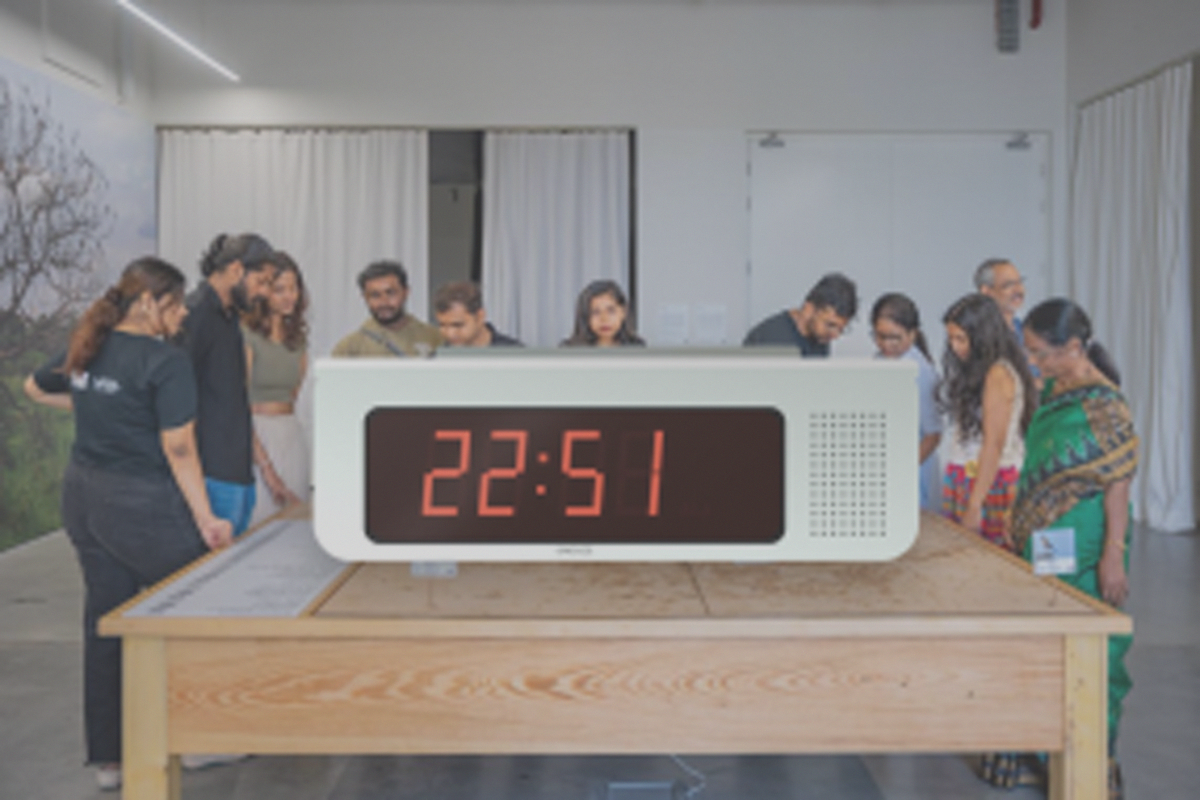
22.51
